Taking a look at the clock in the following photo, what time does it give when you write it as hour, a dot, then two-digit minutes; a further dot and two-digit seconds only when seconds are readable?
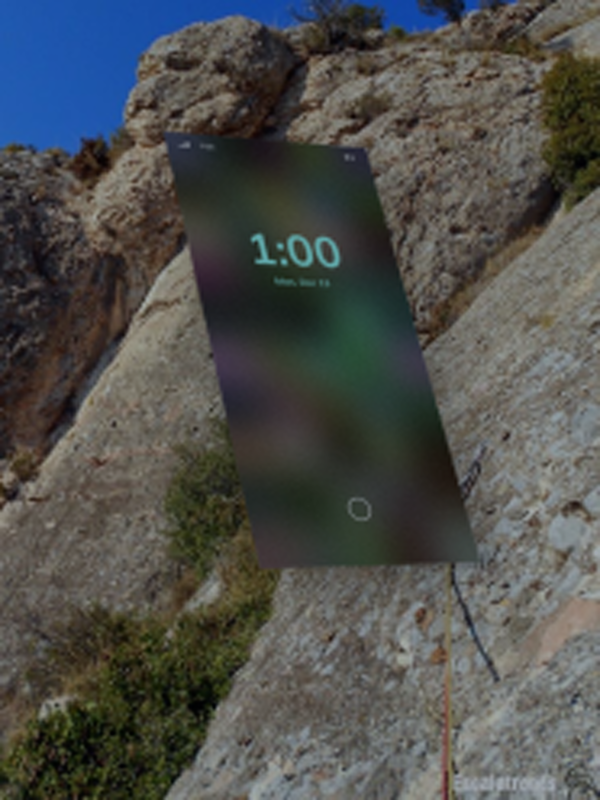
1.00
